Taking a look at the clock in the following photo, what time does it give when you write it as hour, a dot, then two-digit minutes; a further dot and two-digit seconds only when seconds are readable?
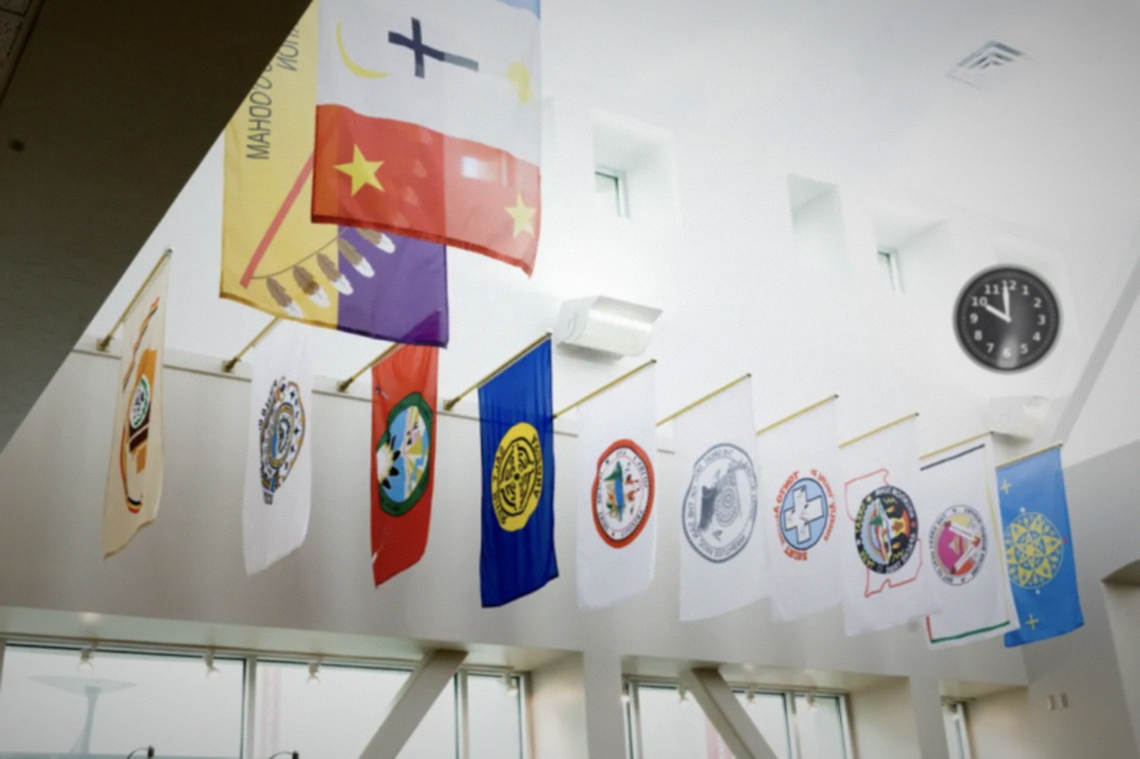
9.59
